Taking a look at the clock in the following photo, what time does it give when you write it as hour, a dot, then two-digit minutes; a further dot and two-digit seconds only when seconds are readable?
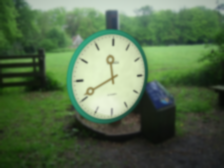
11.41
